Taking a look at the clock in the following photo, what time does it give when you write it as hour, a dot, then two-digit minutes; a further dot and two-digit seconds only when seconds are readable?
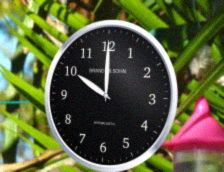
10.00
